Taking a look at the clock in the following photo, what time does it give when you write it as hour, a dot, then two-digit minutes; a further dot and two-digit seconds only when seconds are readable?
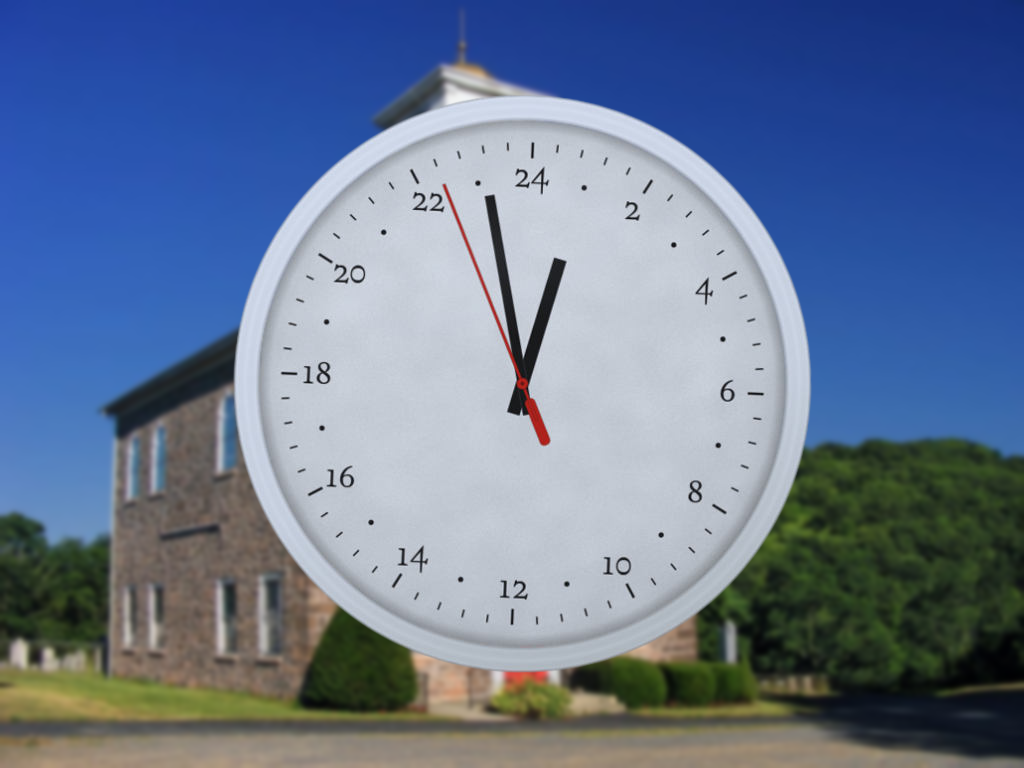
0.57.56
